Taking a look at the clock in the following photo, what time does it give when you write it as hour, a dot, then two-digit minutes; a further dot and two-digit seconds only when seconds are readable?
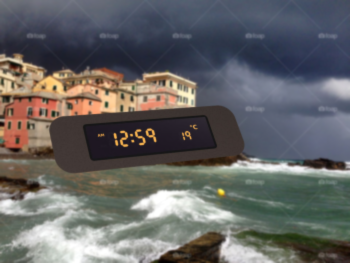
12.59
